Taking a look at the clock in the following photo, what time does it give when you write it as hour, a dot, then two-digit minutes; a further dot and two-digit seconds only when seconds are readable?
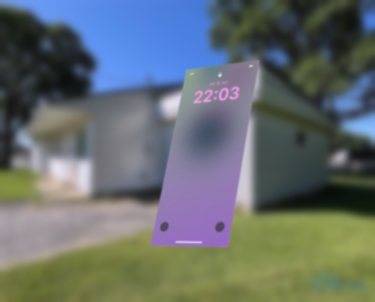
22.03
